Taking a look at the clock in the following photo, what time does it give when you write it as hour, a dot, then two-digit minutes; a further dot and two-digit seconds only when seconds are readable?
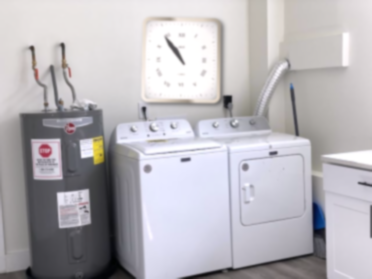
10.54
